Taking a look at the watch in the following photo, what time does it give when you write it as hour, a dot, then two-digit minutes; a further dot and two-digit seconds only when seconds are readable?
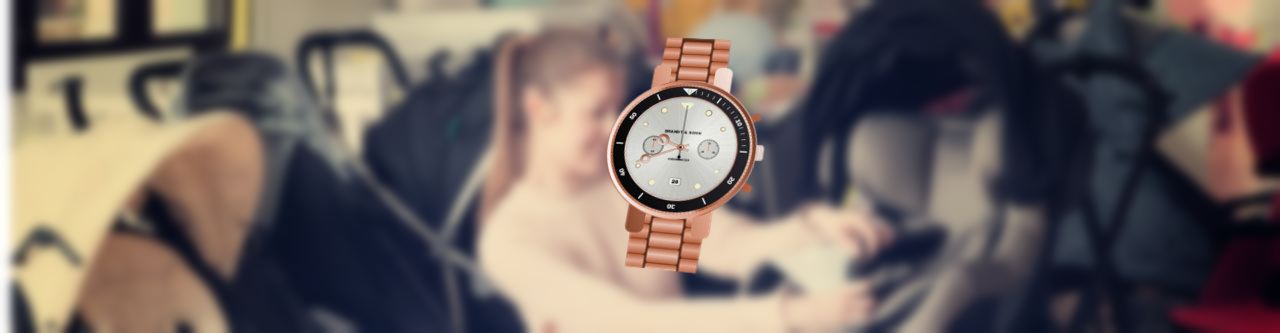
9.41
